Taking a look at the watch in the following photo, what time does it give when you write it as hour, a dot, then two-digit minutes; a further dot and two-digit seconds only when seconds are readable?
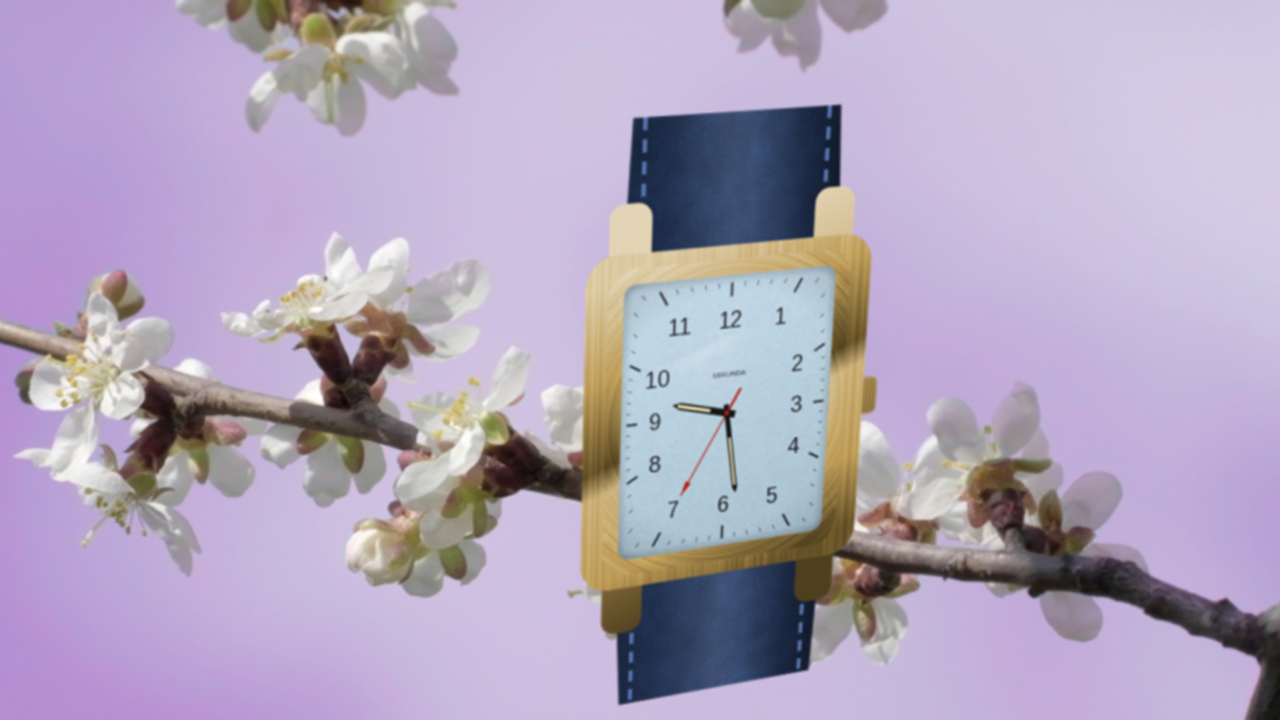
9.28.35
